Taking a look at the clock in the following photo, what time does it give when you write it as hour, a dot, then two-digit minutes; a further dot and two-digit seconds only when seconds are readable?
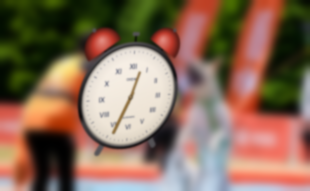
12.34
